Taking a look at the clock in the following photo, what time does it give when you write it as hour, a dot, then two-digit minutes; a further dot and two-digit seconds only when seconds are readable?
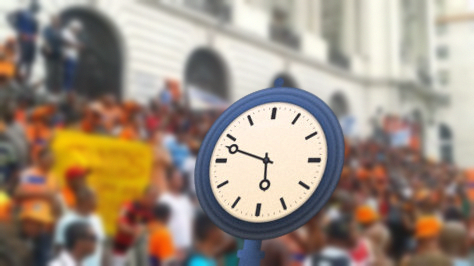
5.48
